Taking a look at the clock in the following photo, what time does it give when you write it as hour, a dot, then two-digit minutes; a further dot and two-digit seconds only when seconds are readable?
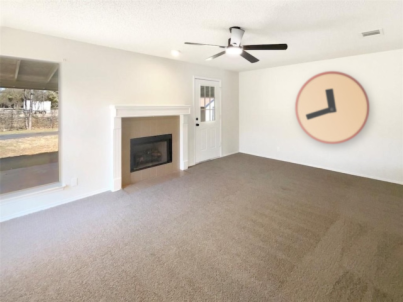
11.42
